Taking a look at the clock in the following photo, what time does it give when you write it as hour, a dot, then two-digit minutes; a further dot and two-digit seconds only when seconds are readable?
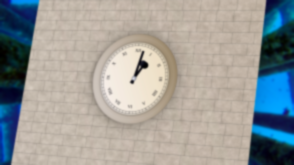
1.02
